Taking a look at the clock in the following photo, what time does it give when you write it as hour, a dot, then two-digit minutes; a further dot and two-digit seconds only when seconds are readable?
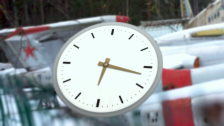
6.17
